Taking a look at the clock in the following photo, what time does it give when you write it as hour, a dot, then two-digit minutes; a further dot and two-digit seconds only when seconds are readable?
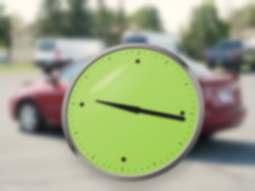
9.16
